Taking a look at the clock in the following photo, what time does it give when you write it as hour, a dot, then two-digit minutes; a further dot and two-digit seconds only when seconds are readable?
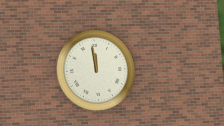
11.59
